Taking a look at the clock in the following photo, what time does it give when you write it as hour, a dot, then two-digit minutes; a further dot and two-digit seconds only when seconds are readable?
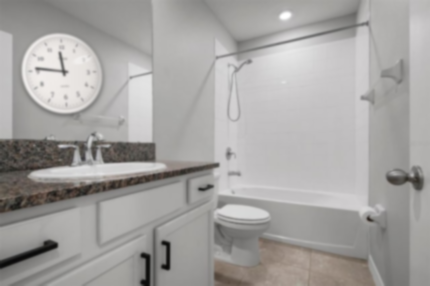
11.46
